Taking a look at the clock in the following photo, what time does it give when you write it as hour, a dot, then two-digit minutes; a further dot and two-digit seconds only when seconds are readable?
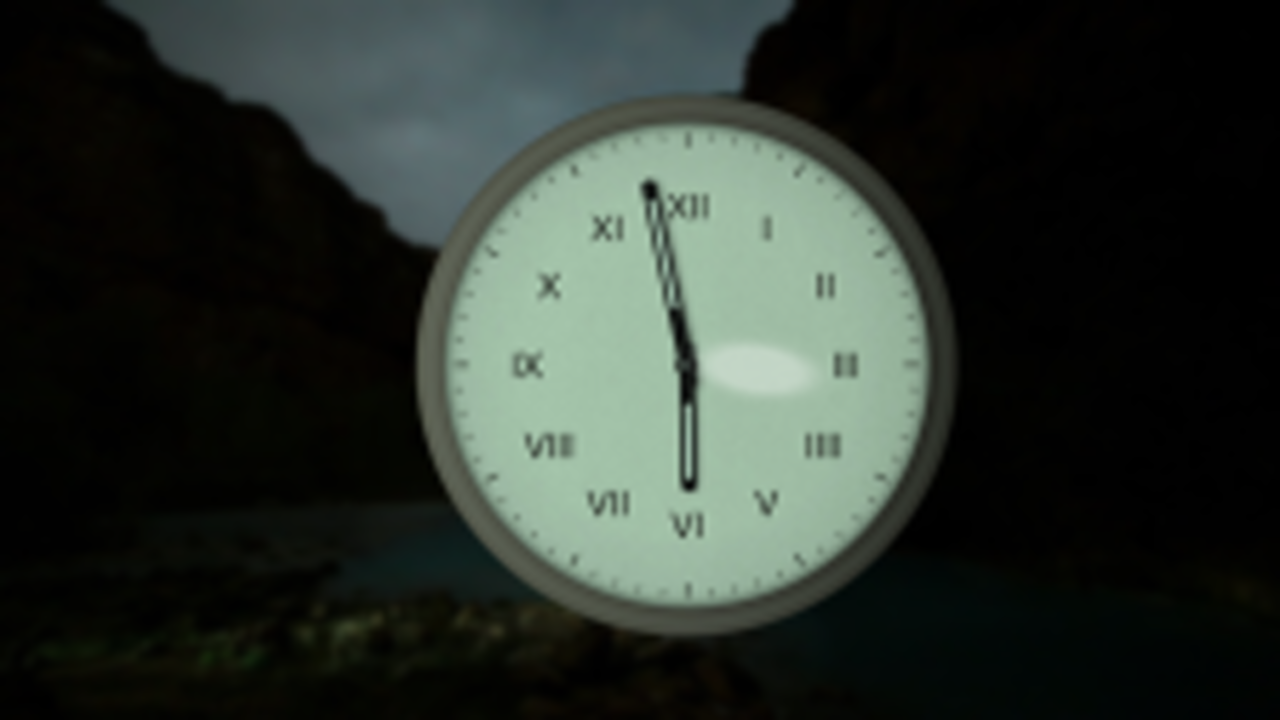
5.58
